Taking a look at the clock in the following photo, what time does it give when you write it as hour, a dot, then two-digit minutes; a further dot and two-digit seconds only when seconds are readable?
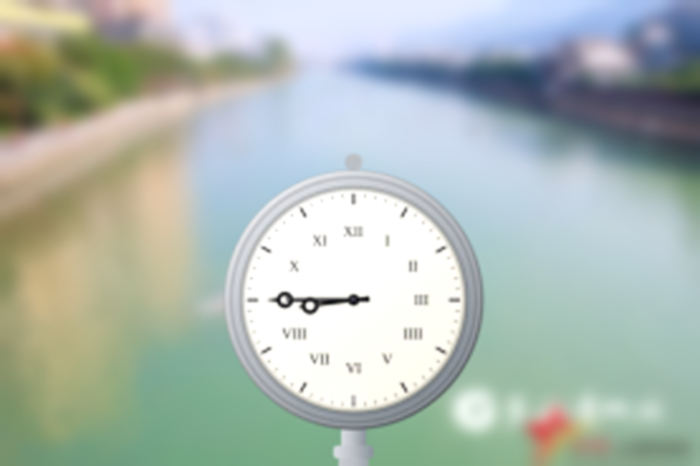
8.45
